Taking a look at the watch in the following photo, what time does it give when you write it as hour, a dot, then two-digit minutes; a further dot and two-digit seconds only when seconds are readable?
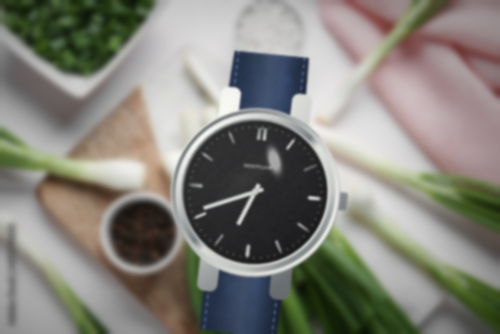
6.41
